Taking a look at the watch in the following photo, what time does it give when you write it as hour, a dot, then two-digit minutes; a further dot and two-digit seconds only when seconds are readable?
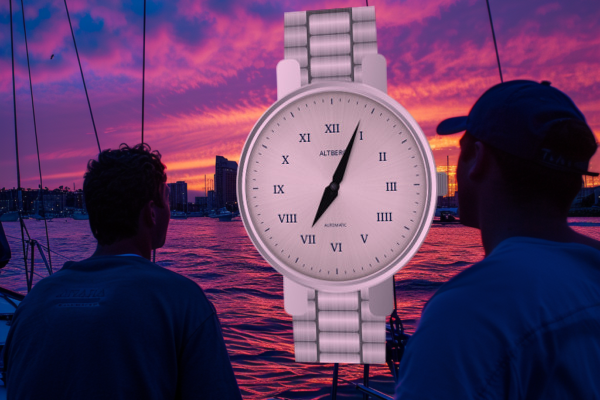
7.04
